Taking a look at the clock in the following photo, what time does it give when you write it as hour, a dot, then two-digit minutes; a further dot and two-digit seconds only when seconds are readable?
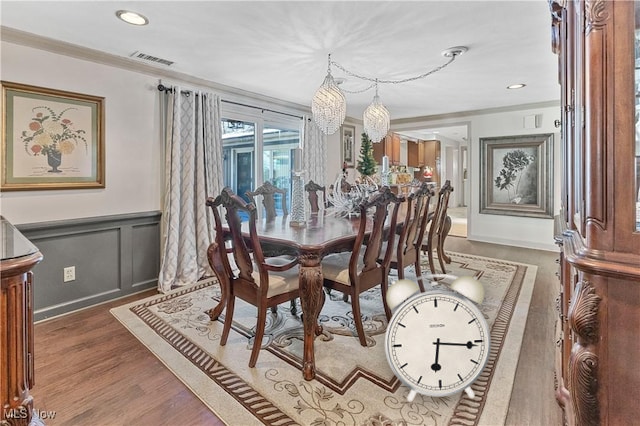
6.16
